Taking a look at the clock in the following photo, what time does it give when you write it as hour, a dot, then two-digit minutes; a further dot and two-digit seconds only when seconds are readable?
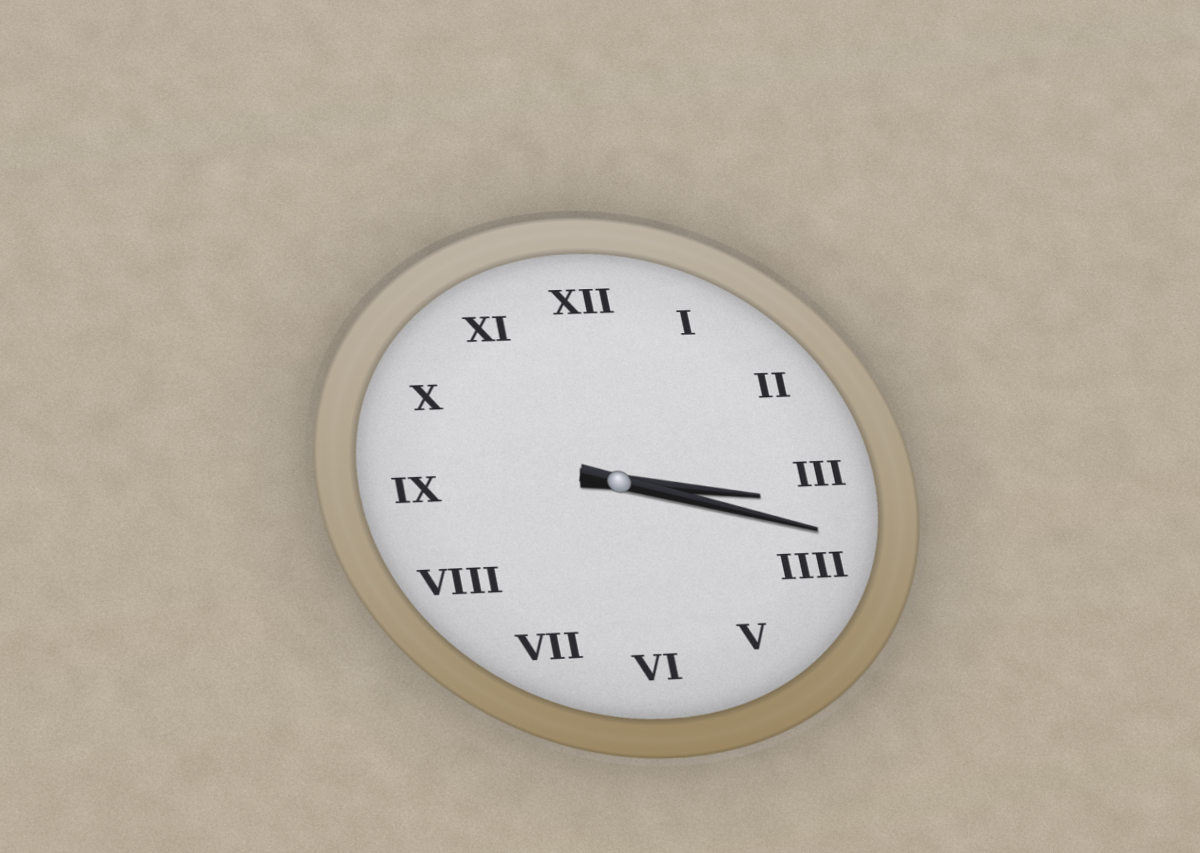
3.18
